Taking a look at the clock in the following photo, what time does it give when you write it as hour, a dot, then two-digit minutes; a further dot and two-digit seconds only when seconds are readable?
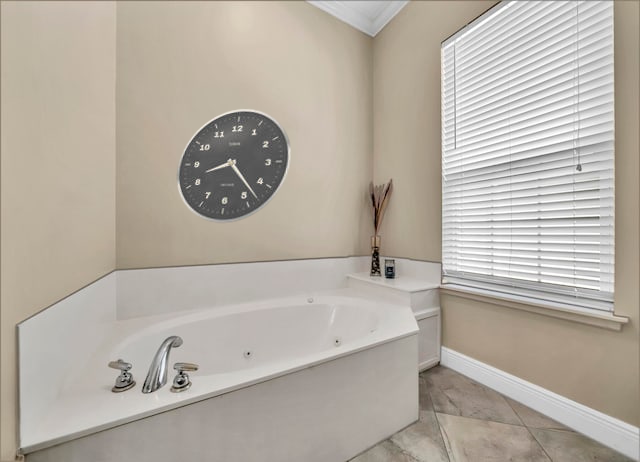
8.23
